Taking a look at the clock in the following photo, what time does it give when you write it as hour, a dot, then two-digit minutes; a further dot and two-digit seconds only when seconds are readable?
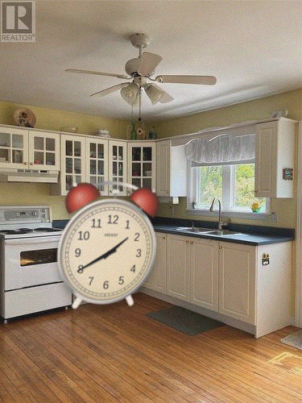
1.40
